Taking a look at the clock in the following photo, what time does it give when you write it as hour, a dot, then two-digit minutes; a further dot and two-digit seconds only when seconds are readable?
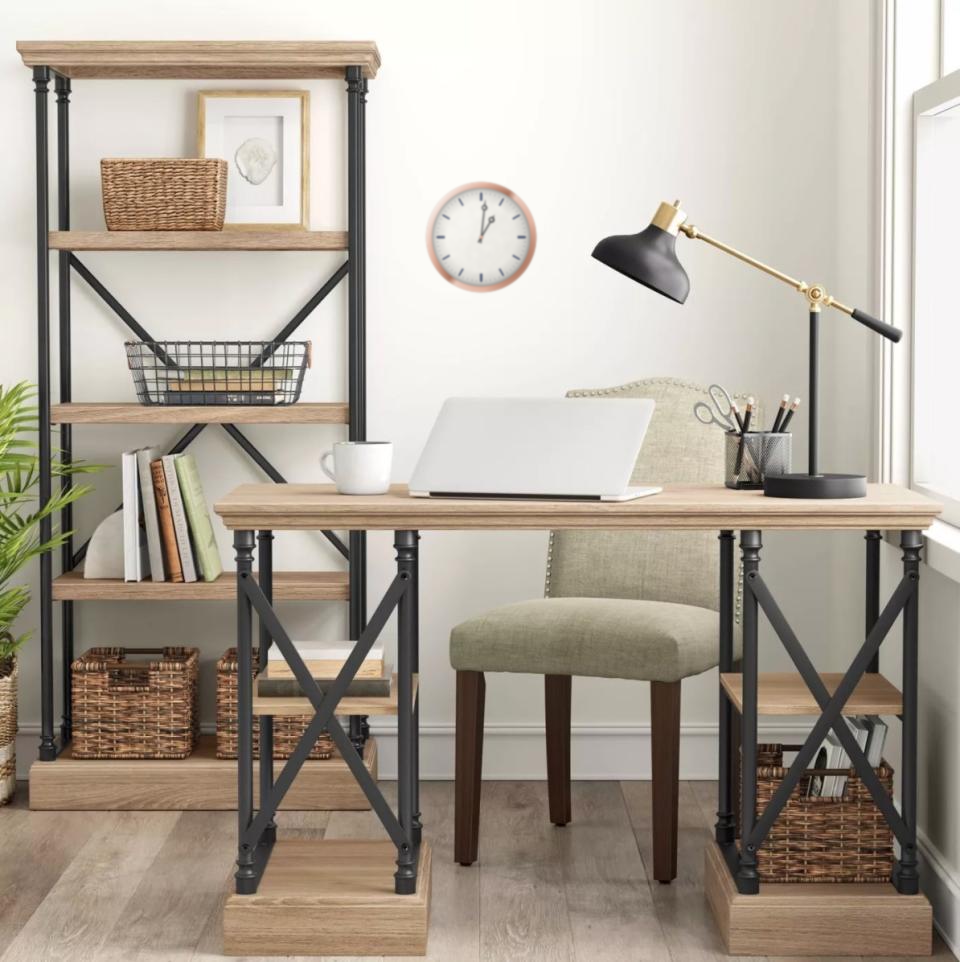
1.01
